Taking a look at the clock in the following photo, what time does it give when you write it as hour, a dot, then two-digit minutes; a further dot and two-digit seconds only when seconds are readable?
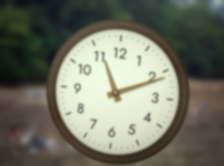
11.11
